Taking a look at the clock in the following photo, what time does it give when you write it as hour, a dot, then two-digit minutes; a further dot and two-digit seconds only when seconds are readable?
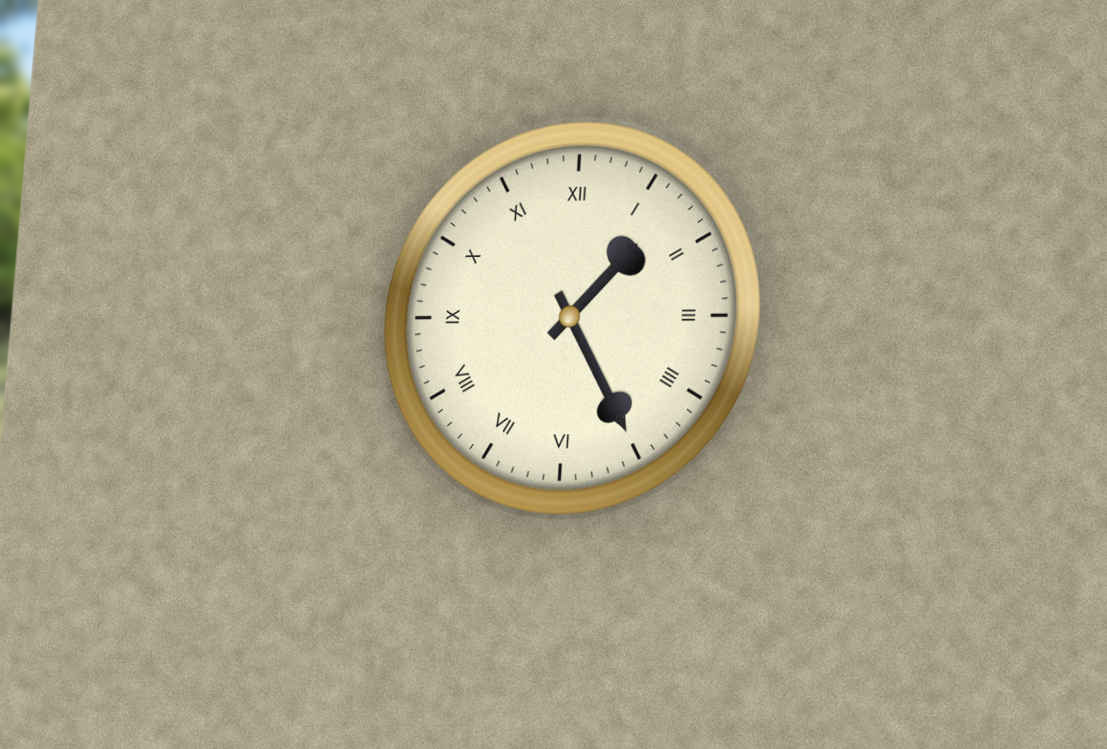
1.25
